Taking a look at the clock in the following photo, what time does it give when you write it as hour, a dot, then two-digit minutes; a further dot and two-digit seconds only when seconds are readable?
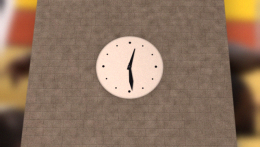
12.29
